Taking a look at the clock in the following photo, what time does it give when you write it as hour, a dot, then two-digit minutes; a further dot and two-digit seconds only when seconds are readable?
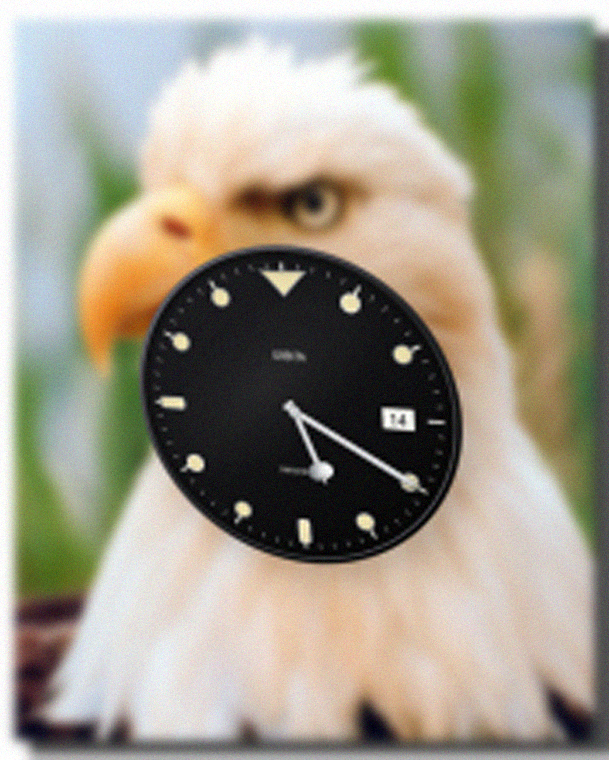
5.20
